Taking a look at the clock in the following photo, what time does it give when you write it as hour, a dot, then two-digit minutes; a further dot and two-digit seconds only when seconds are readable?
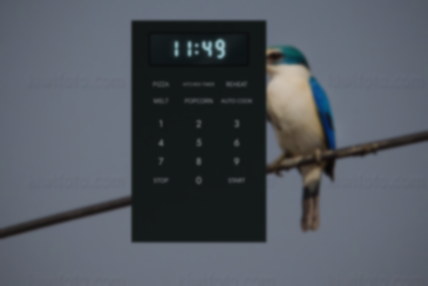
11.49
